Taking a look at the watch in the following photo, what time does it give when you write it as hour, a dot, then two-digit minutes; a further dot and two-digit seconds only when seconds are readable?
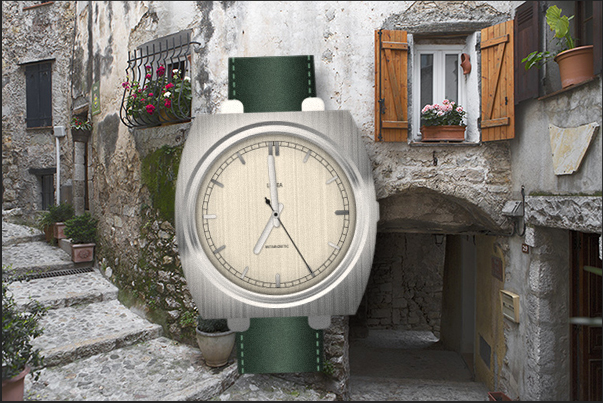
6.59.25
